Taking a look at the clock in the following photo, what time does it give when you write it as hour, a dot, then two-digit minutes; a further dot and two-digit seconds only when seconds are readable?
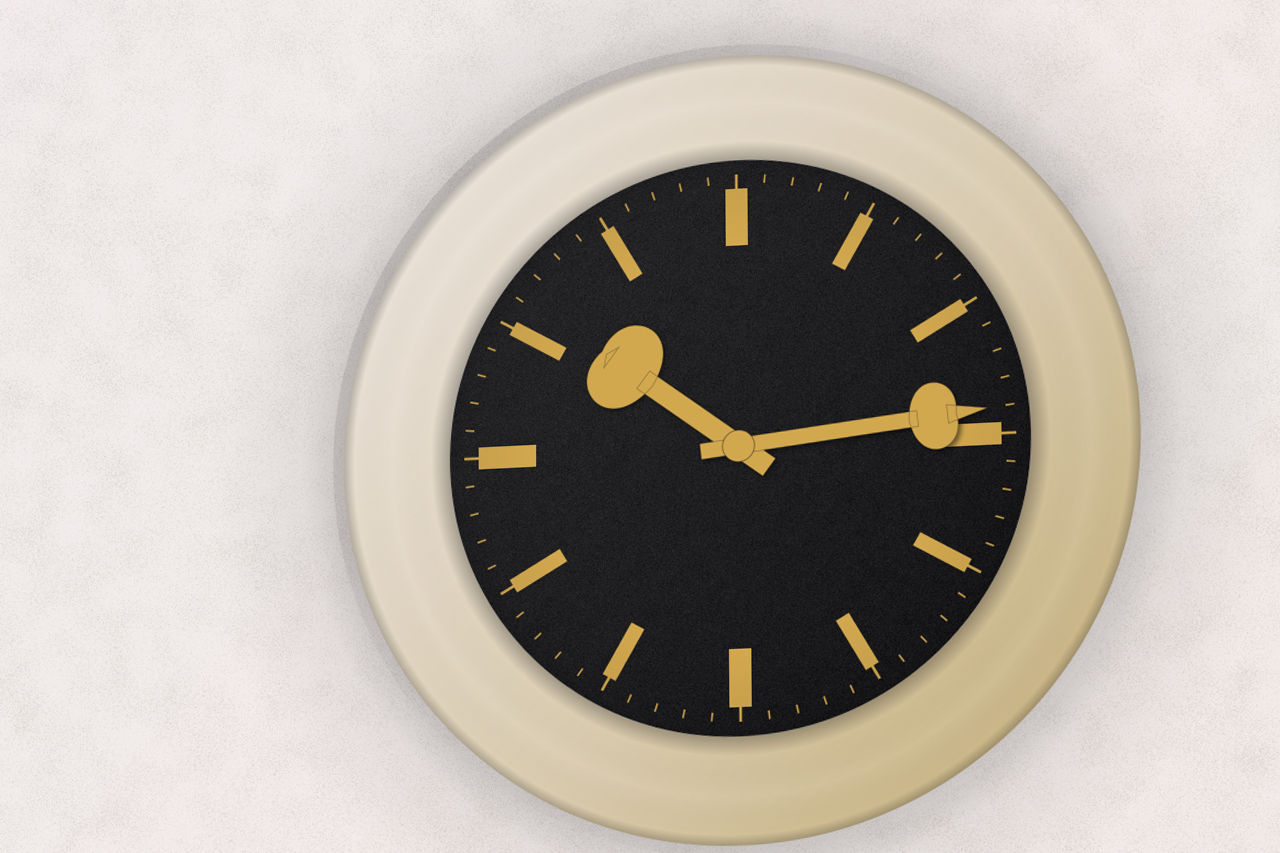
10.14
